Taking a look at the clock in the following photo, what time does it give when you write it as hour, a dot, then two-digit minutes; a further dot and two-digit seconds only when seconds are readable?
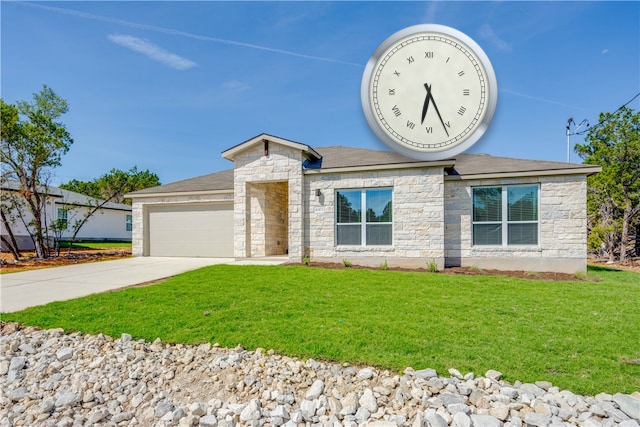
6.26
